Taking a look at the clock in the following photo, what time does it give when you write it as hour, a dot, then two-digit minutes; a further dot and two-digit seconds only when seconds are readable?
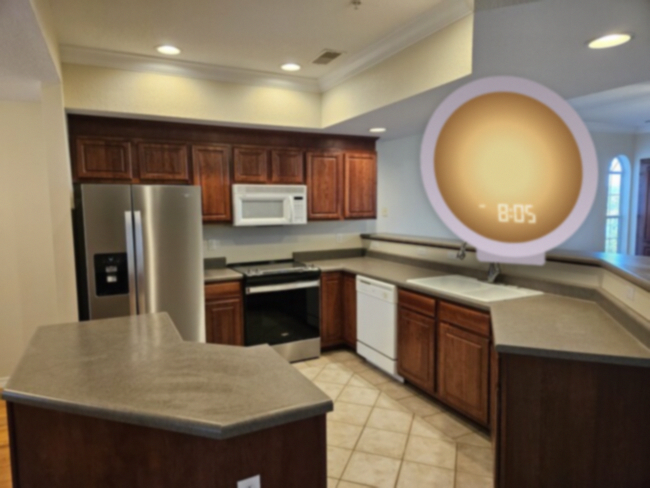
8.05
